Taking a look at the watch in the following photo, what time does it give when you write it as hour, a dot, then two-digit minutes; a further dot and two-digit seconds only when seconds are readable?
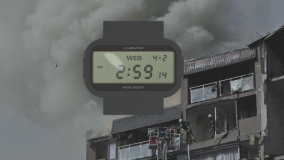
2.59.14
